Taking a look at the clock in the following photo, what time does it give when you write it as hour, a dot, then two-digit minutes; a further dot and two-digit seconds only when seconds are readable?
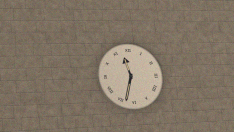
11.33
